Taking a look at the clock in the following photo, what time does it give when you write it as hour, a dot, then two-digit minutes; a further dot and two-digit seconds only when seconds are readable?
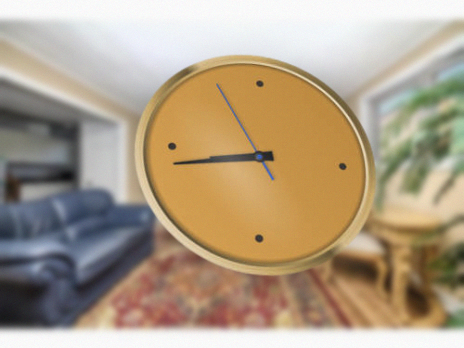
8.42.55
